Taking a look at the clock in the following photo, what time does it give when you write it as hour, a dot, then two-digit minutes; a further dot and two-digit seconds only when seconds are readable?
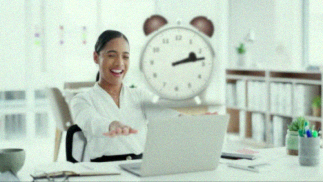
2.13
